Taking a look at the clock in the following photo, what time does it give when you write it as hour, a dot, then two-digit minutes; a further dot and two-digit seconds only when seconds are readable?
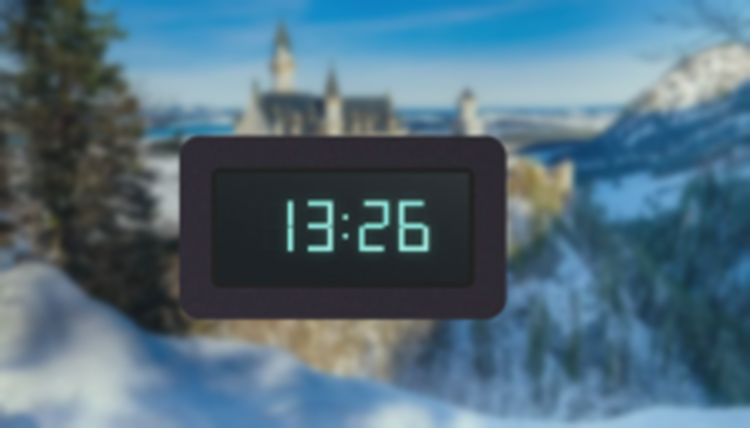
13.26
